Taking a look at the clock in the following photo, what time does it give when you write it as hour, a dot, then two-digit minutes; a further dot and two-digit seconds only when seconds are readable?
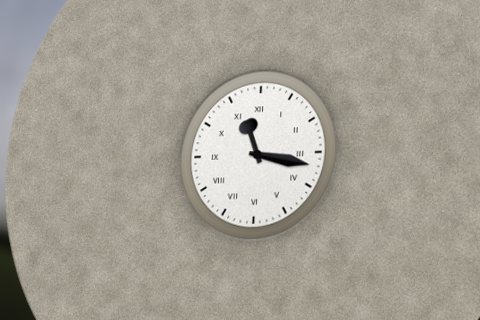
11.17
